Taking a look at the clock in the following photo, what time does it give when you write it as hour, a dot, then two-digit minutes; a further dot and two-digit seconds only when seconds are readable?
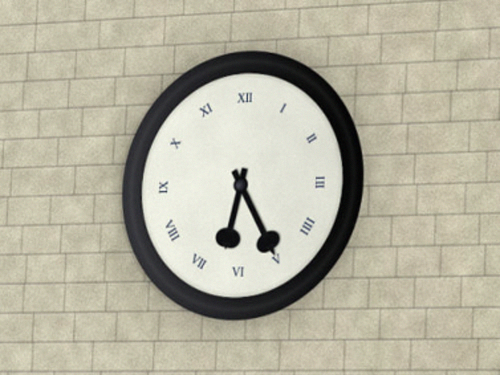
6.25
